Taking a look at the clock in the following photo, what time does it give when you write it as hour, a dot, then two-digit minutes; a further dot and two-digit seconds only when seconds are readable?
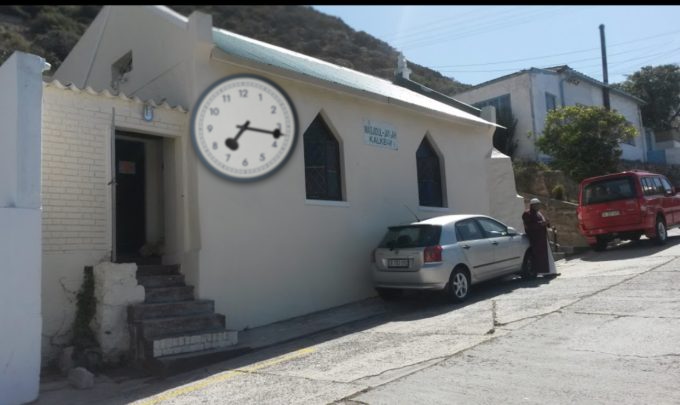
7.17
